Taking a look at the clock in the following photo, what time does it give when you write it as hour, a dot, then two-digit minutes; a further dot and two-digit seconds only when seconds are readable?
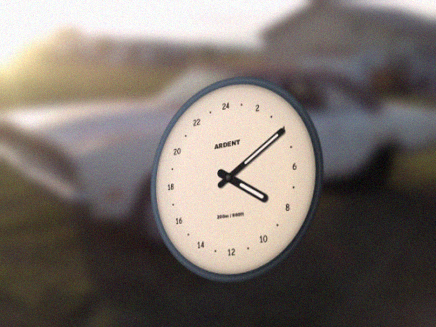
8.10
